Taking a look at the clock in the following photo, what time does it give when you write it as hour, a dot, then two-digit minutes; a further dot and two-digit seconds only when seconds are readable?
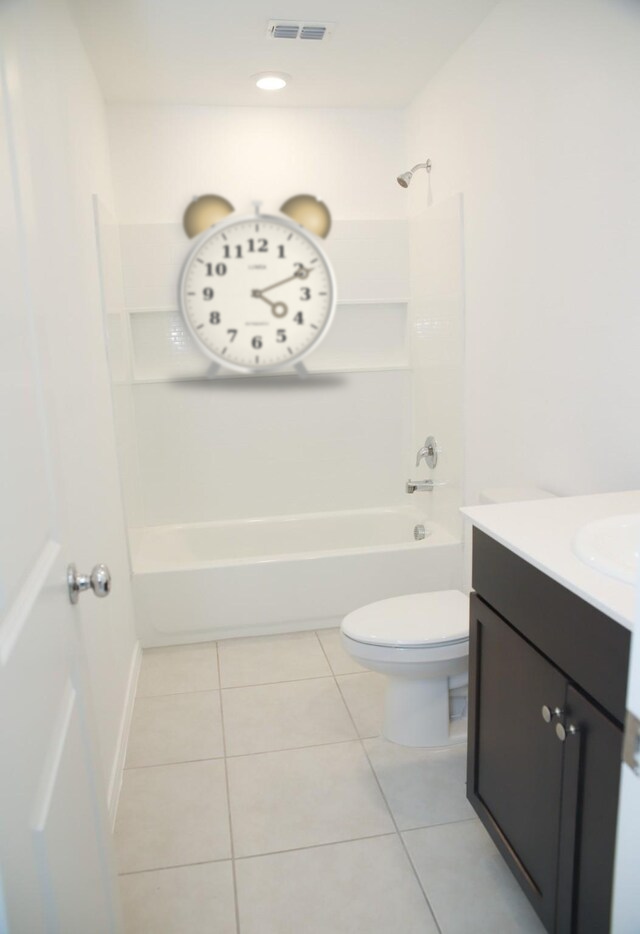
4.11
